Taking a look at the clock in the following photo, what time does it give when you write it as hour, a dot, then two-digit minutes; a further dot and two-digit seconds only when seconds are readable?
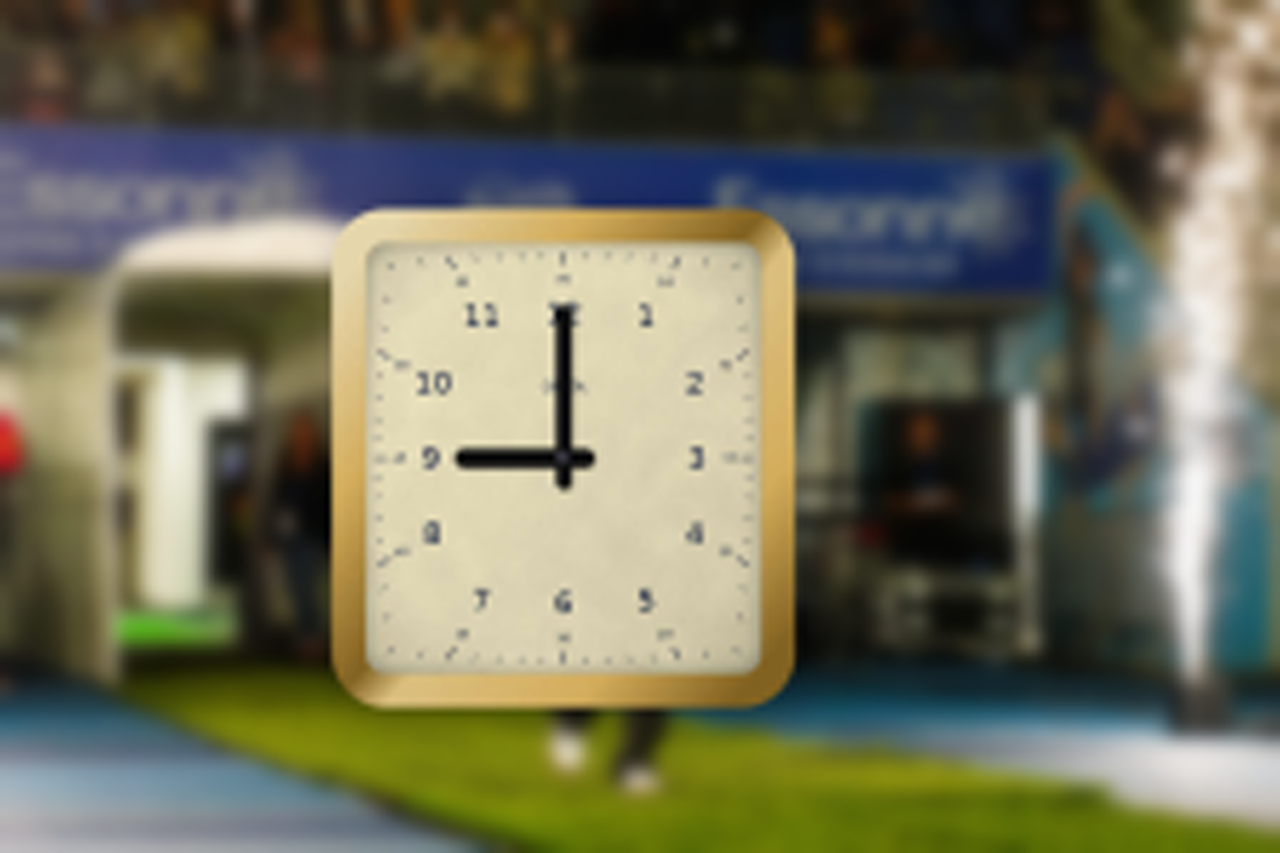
9.00
